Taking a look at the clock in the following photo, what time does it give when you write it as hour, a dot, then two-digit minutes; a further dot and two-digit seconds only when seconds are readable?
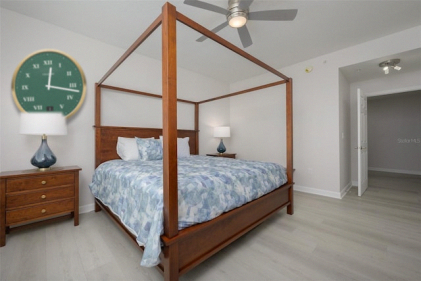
12.17
